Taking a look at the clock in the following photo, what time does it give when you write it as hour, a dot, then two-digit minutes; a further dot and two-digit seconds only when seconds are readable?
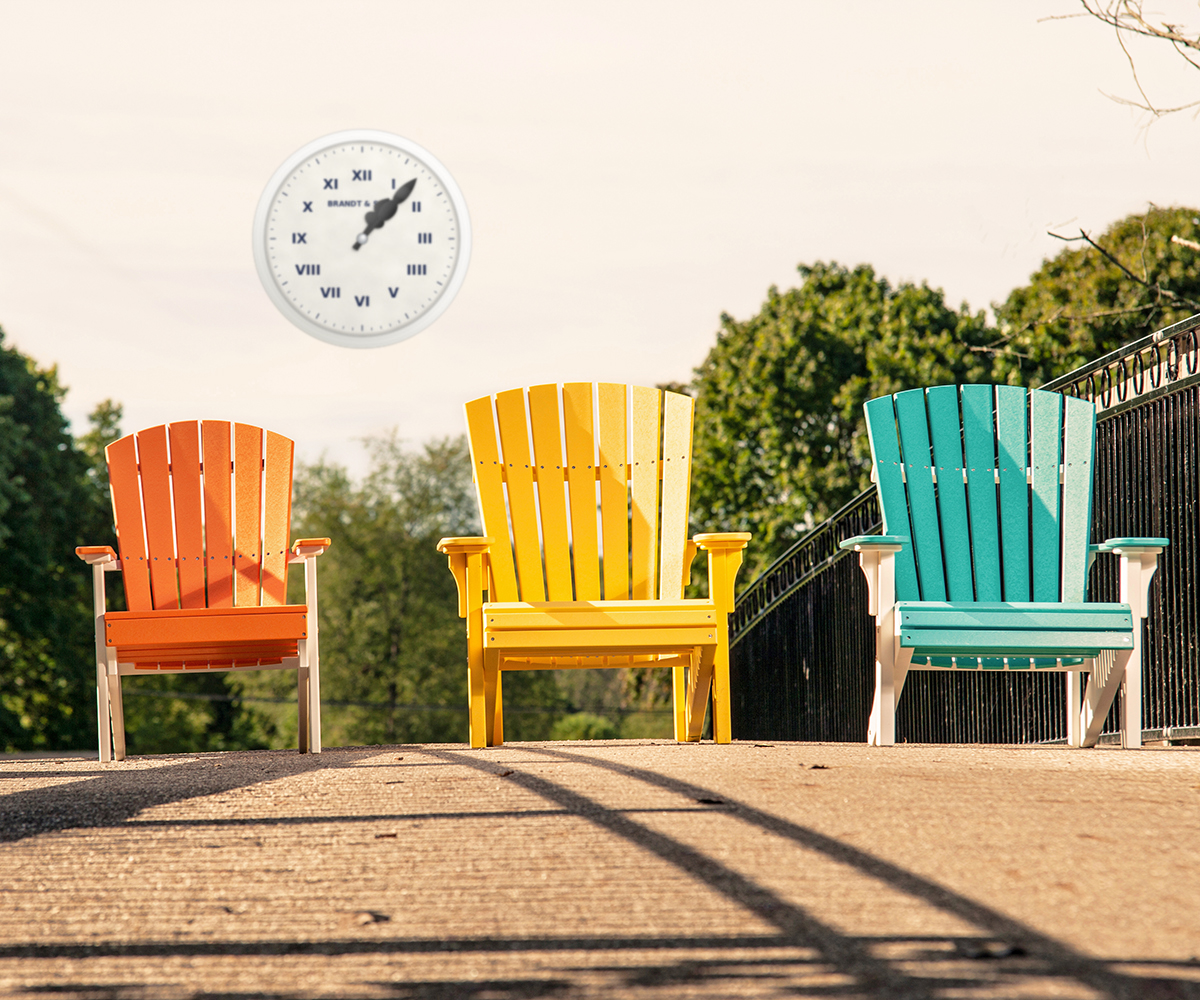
1.07
